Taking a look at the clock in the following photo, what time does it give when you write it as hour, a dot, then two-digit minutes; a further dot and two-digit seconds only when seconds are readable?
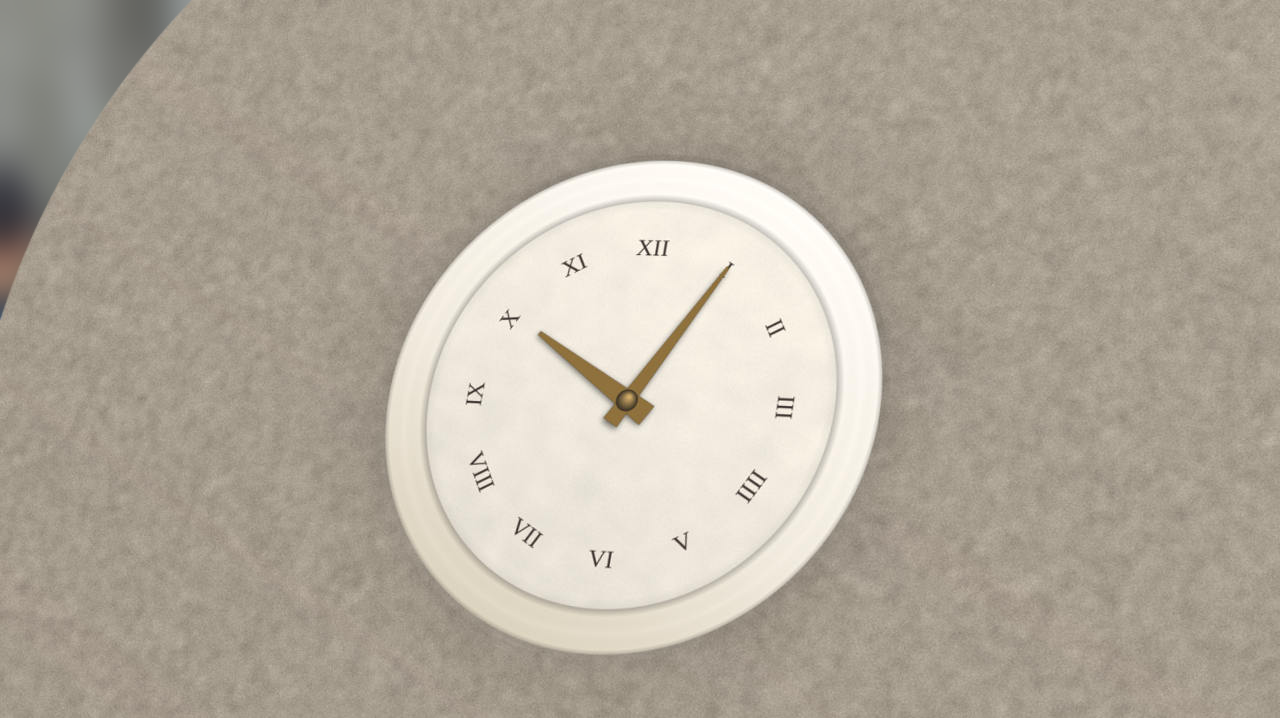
10.05
